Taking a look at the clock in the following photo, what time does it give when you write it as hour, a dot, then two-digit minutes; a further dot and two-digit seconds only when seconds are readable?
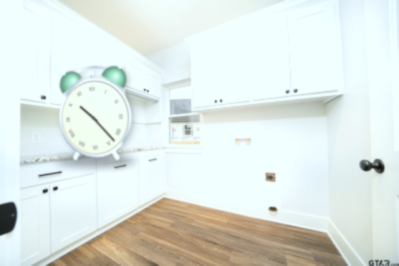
10.23
